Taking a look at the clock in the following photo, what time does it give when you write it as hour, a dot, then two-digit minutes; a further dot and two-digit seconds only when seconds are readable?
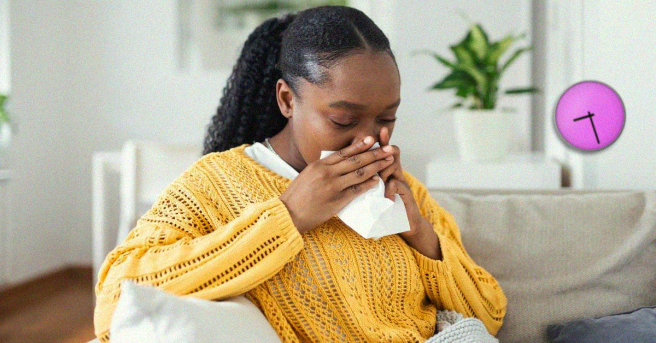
8.27
